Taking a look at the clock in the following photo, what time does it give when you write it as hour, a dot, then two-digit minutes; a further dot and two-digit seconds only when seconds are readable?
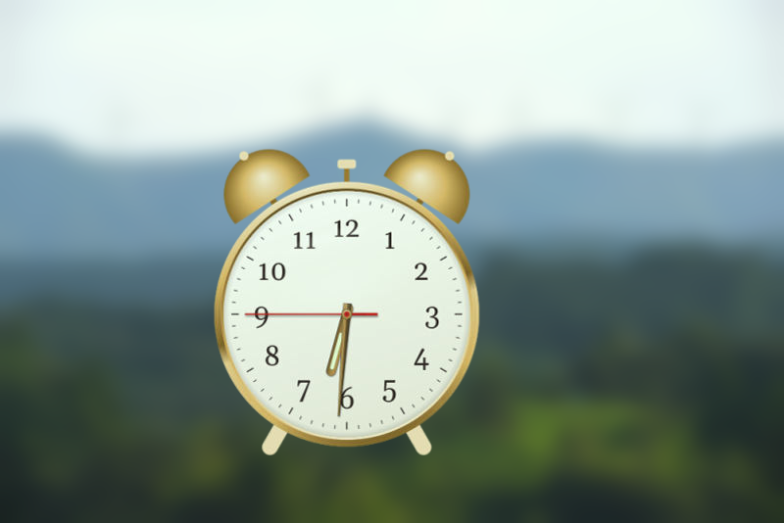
6.30.45
